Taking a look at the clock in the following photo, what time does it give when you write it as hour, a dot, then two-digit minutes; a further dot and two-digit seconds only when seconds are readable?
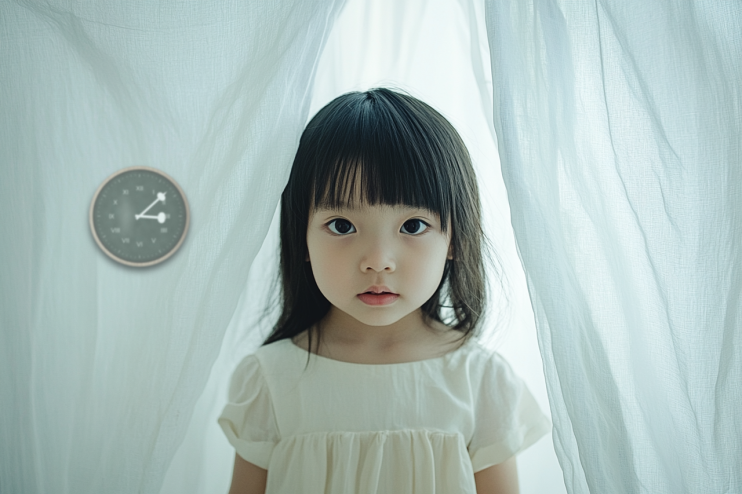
3.08
